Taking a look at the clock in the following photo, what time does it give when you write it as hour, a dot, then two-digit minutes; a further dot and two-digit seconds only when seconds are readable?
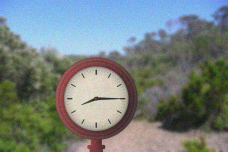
8.15
